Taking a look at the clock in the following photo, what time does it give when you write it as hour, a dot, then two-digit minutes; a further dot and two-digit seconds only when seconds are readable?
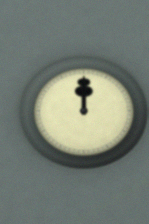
12.00
